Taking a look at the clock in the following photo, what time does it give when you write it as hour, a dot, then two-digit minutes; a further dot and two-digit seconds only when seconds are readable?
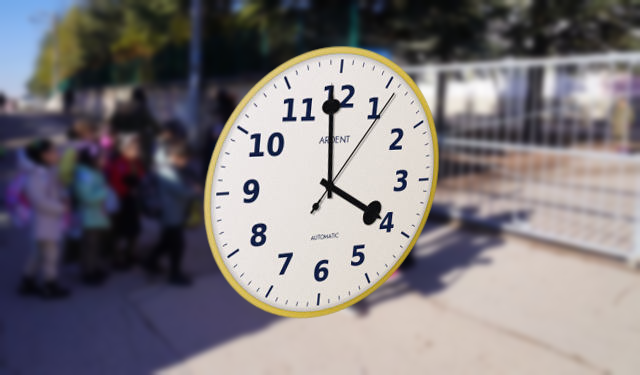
3.59.06
